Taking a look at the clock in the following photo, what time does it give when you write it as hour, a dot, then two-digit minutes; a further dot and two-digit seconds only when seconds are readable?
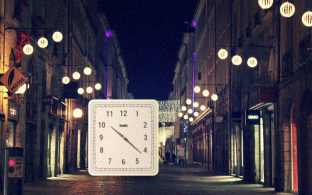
10.22
